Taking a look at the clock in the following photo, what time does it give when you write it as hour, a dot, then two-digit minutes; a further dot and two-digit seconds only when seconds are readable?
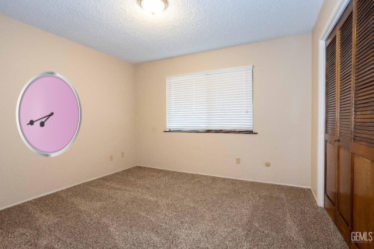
7.42
